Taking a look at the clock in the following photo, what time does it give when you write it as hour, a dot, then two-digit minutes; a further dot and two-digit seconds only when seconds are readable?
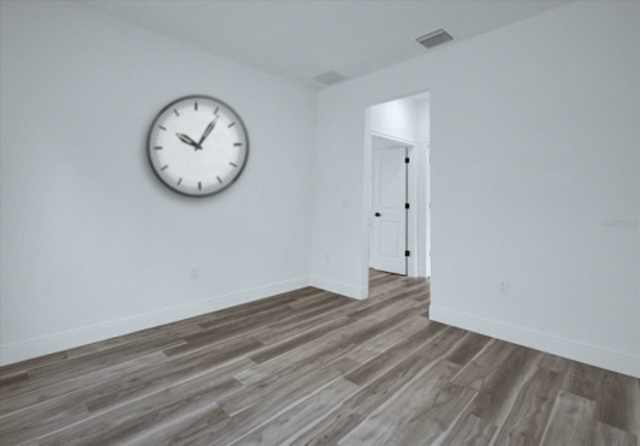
10.06
